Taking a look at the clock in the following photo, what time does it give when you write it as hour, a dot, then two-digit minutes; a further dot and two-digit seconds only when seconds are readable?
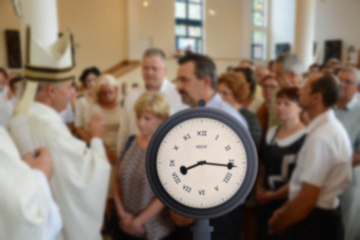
8.16
